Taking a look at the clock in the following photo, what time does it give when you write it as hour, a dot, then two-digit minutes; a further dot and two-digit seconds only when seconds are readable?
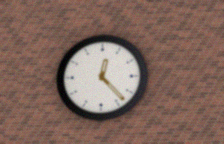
12.23
